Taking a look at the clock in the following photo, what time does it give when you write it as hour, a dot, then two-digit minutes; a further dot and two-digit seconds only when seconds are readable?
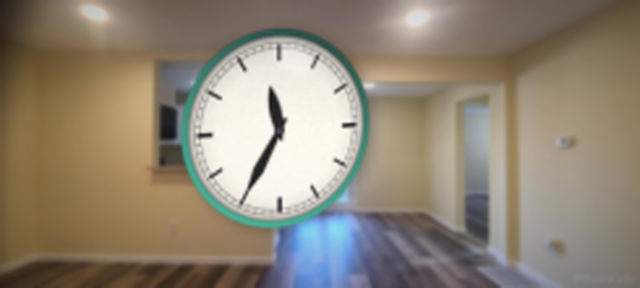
11.35
